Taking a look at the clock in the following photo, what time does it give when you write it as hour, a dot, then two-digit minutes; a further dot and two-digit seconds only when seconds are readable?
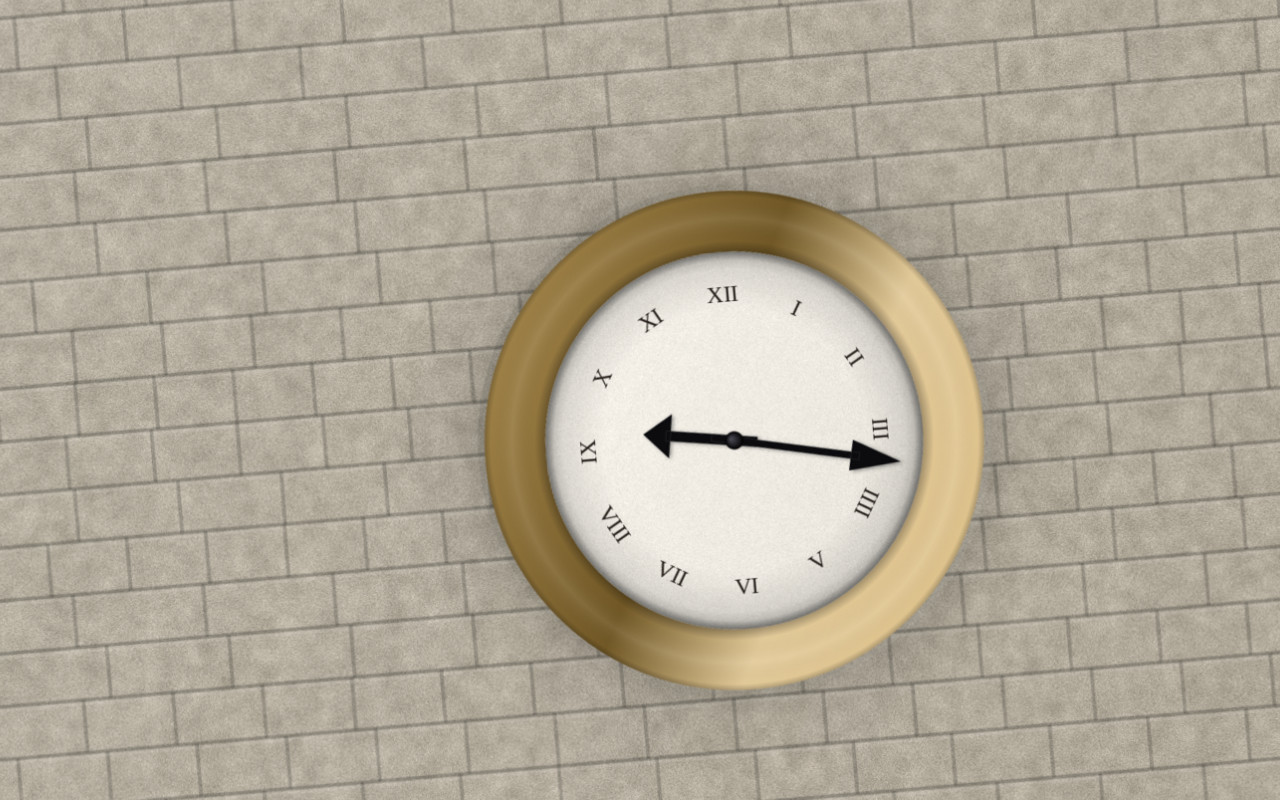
9.17
